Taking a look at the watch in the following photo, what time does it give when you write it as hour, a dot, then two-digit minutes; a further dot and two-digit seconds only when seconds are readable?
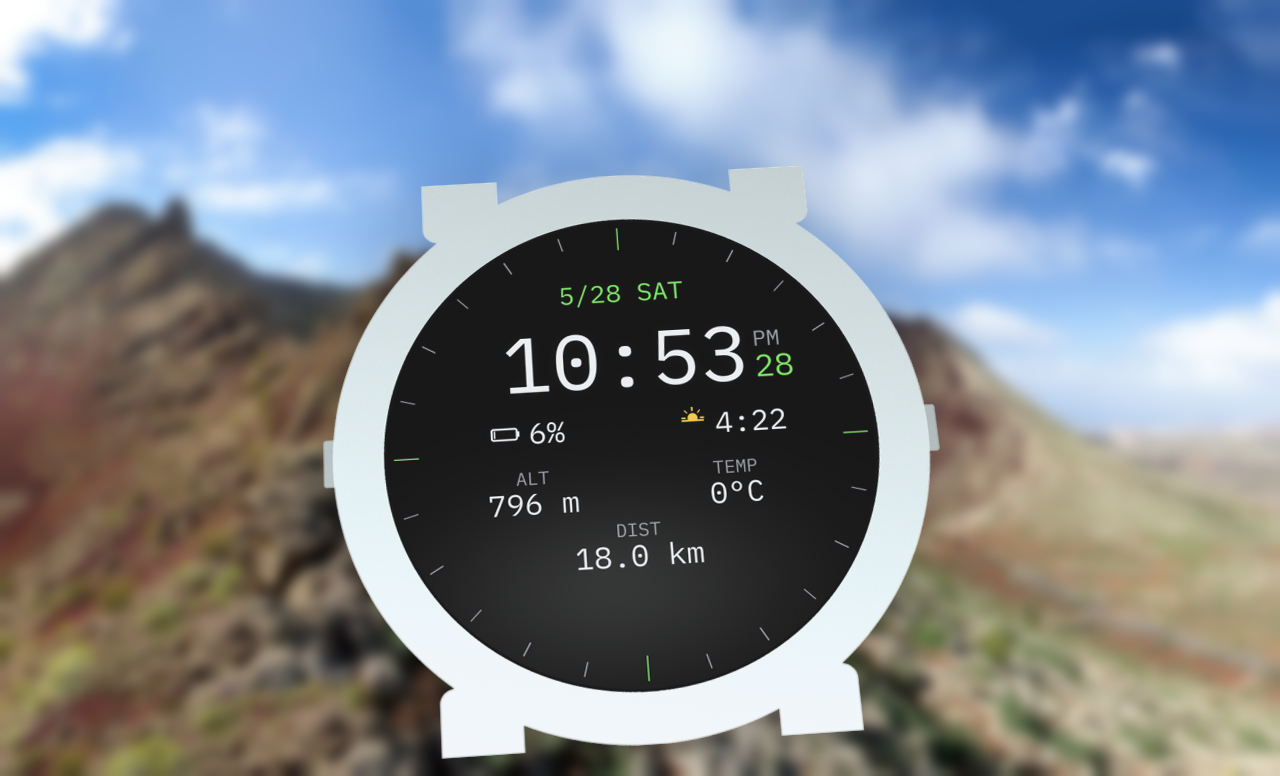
10.53.28
